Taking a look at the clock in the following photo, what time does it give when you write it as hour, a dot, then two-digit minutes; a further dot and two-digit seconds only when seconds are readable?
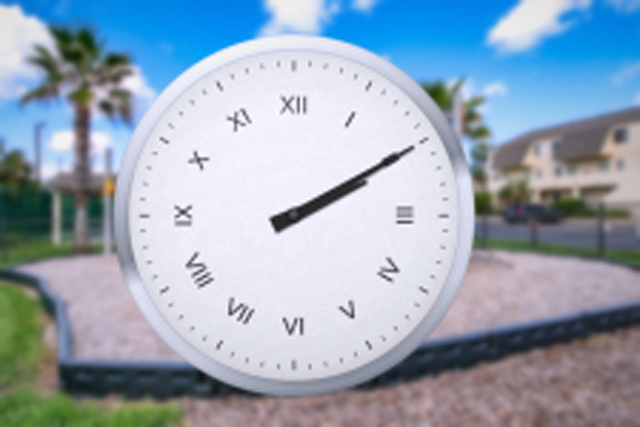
2.10
